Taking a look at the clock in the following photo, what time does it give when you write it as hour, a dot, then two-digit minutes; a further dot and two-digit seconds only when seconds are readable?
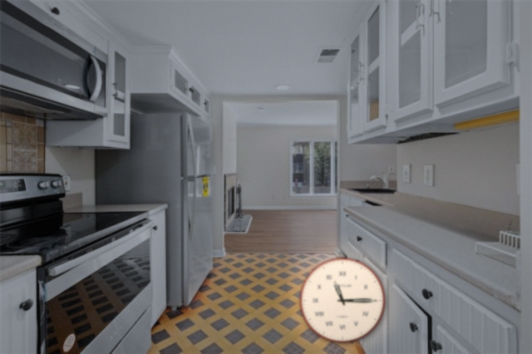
11.15
